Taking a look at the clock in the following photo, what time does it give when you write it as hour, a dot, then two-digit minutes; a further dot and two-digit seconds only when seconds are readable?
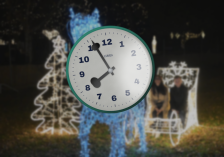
7.56
